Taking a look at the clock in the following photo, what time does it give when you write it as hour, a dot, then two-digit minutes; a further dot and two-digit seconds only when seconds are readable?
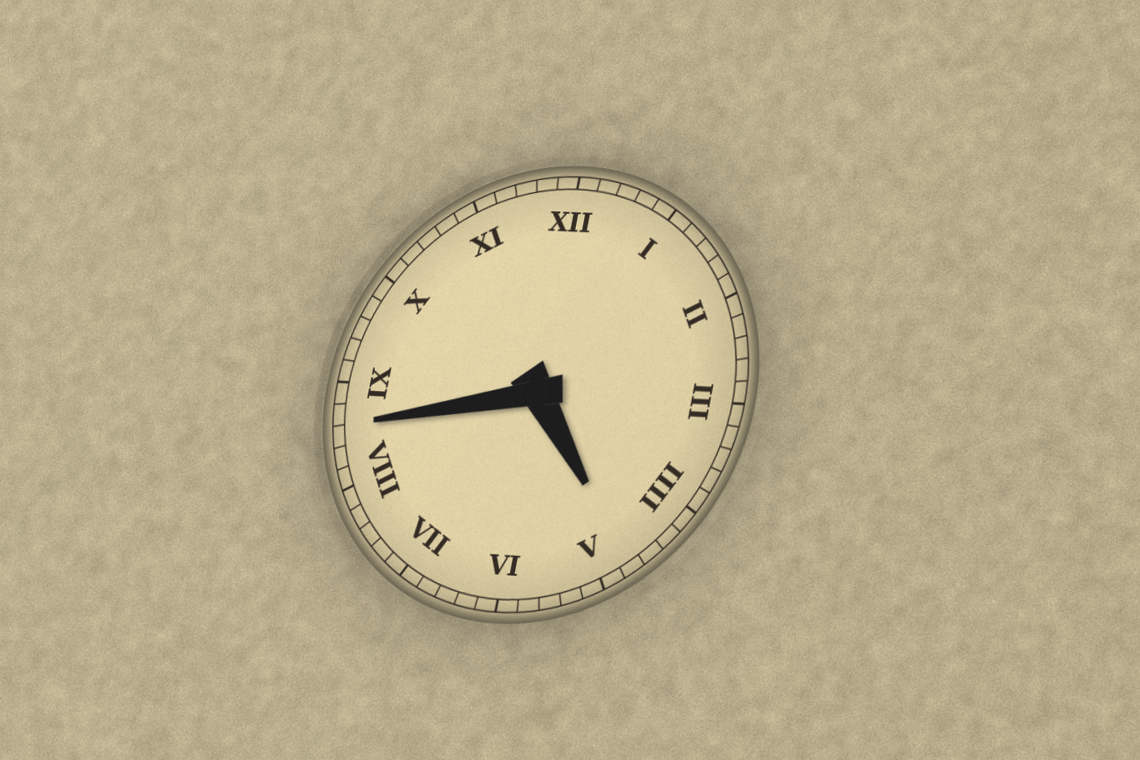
4.43
